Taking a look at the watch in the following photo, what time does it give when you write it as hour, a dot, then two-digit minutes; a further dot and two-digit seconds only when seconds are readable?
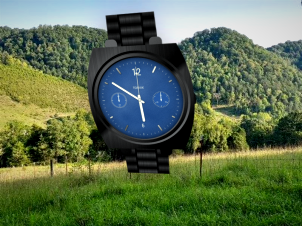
5.51
